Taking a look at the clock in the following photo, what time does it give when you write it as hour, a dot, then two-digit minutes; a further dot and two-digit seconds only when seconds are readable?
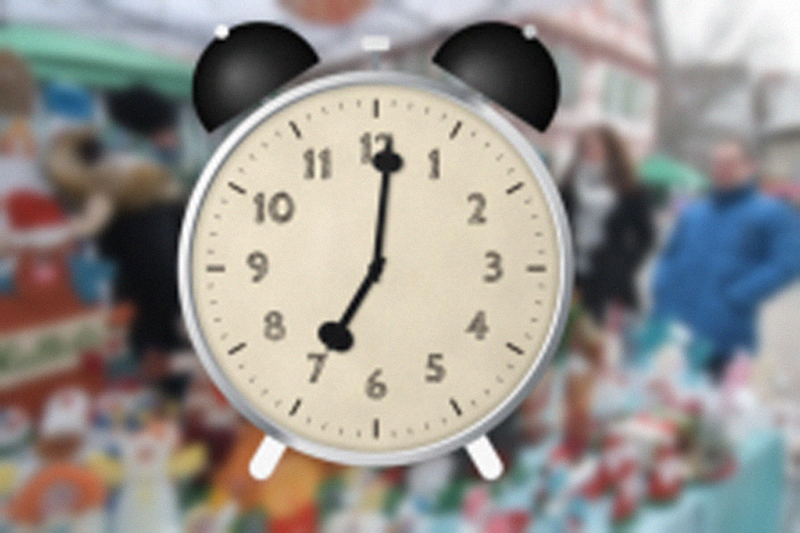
7.01
